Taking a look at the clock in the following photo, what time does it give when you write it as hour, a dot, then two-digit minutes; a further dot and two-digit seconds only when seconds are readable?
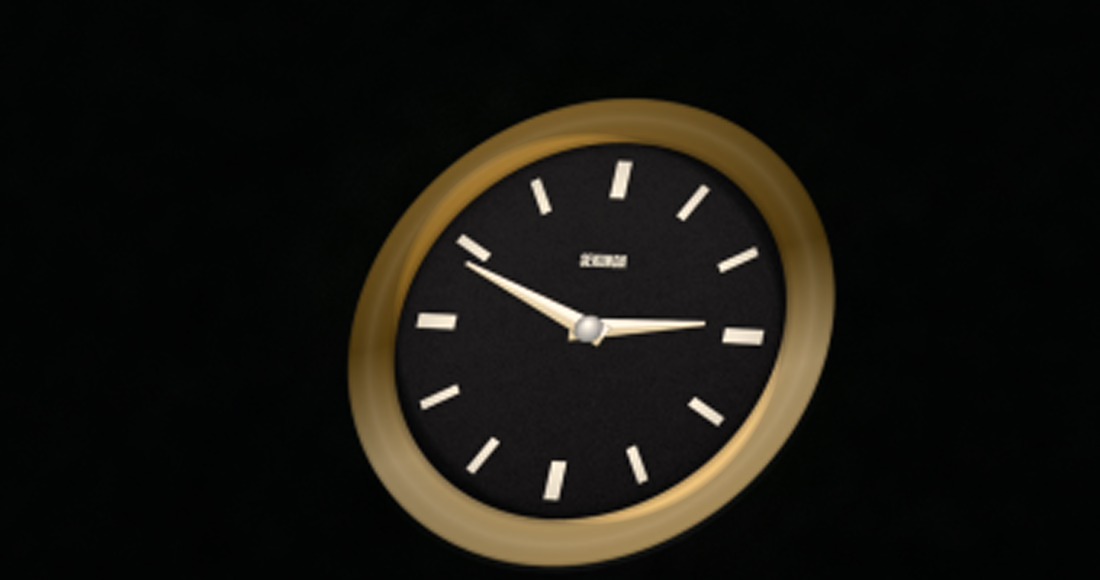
2.49
